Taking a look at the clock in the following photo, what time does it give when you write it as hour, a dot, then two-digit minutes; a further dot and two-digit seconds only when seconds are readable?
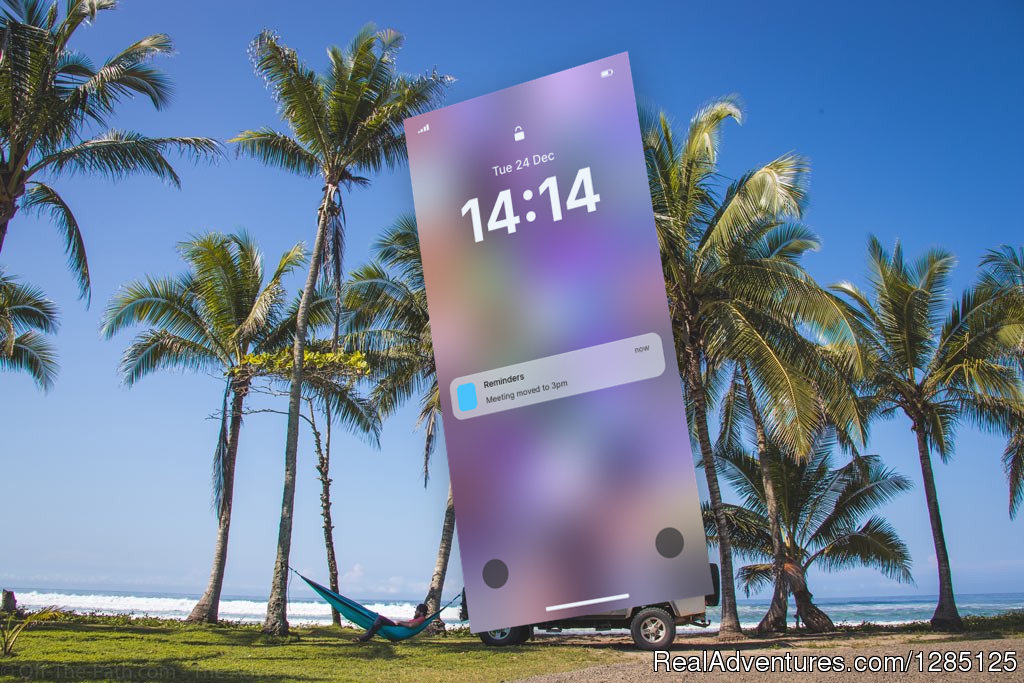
14.14
